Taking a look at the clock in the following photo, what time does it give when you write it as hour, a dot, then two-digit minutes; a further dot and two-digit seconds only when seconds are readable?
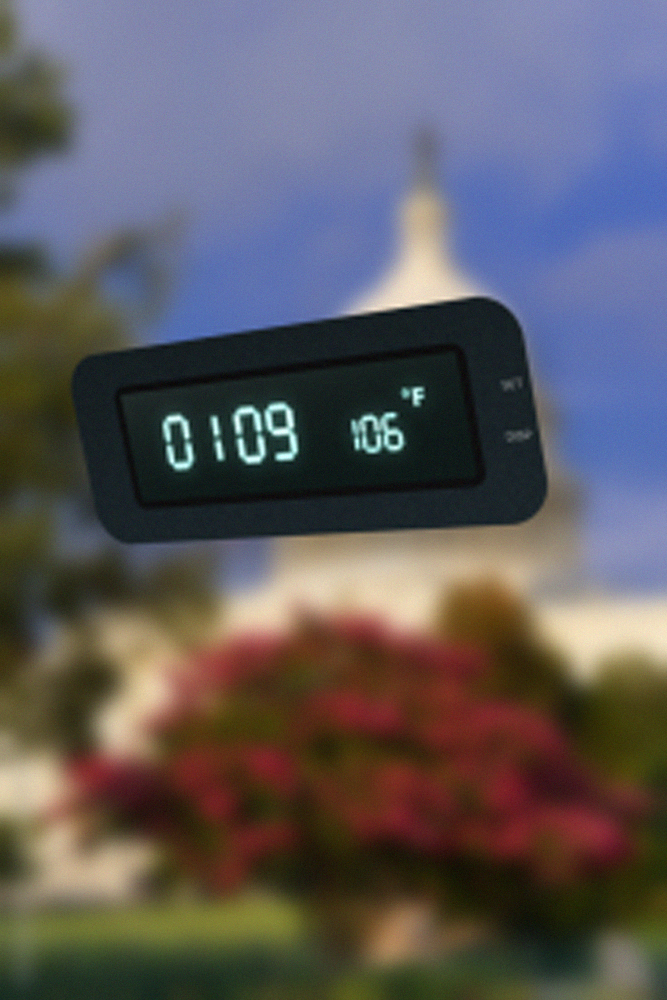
1.09
